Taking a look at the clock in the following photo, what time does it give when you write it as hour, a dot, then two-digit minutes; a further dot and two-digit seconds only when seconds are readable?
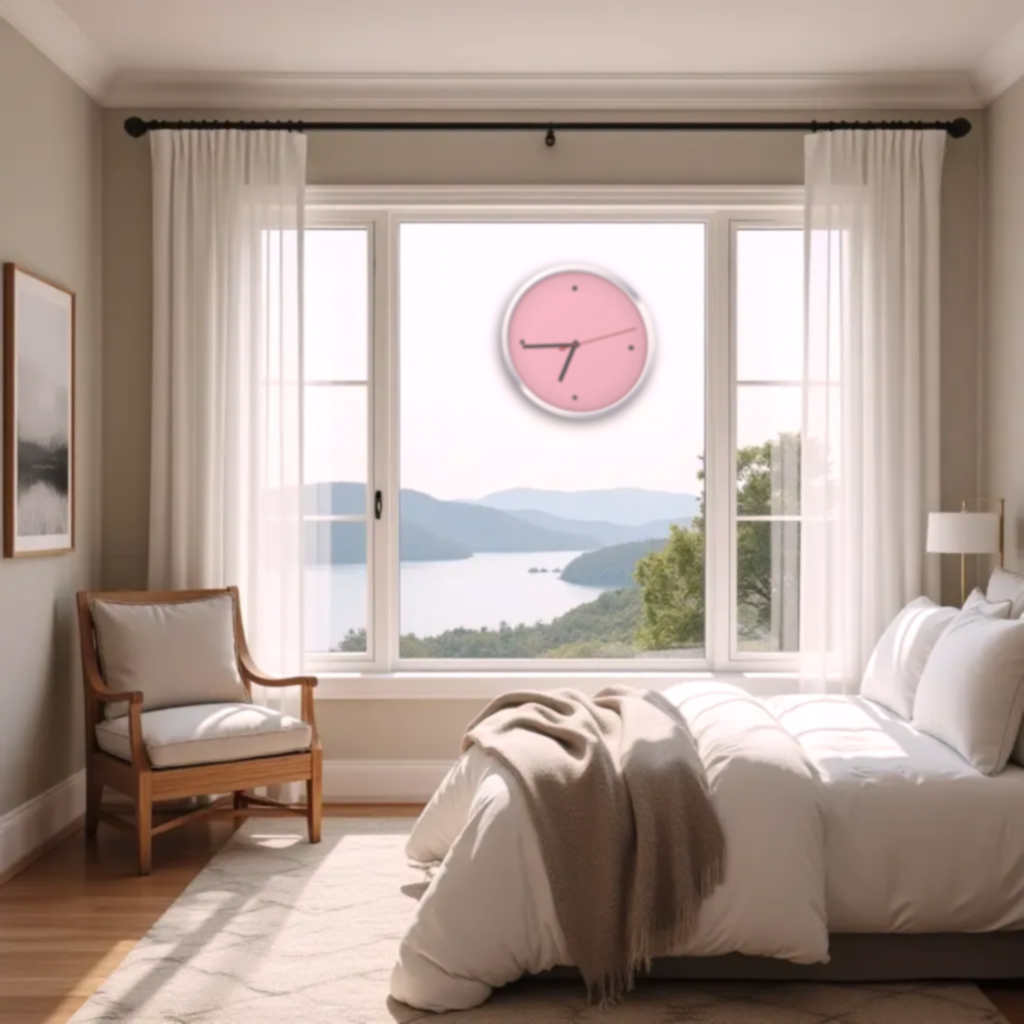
6.44.12
